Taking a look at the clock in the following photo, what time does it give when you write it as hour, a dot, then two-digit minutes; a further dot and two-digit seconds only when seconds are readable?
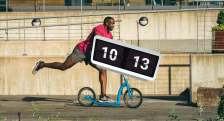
10.13
